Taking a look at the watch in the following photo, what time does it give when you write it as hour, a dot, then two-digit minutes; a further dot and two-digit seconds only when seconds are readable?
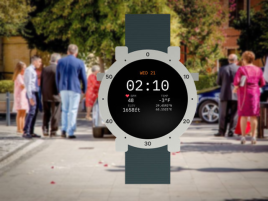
2.10
